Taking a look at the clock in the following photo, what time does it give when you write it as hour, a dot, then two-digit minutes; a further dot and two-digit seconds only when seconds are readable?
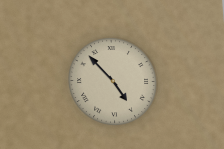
4.53
